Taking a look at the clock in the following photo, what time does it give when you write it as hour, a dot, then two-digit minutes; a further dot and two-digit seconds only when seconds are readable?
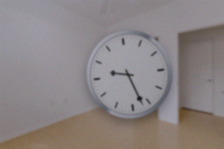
9.27
